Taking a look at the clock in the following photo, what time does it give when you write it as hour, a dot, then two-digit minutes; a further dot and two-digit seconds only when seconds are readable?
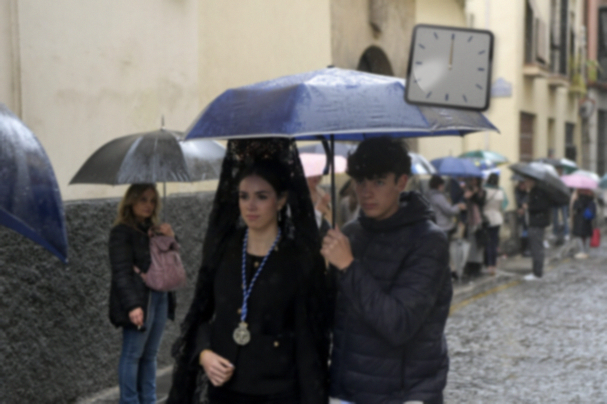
12.00
